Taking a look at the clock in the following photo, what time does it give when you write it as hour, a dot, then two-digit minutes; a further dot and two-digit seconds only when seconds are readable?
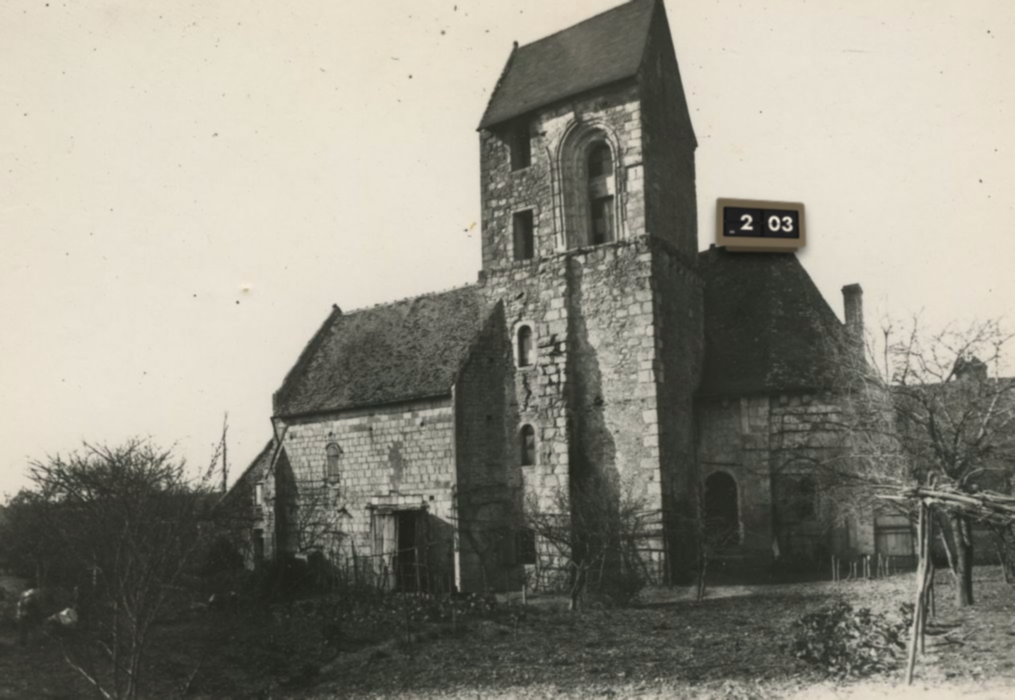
2.03
